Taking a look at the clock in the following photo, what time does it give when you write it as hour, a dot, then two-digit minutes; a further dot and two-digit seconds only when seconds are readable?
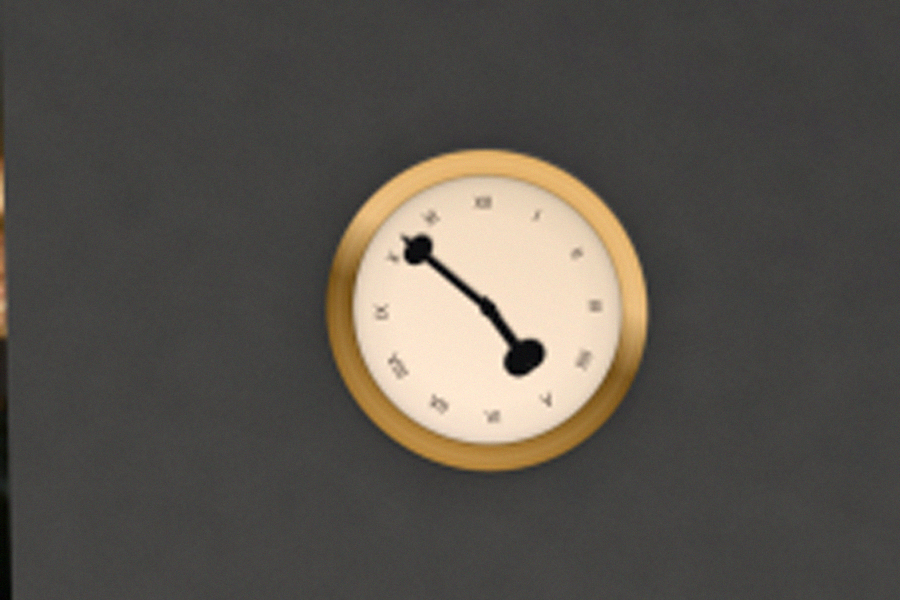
4.52
